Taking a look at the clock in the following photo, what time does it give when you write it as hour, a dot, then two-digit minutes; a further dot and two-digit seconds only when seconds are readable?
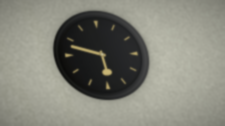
5.48
